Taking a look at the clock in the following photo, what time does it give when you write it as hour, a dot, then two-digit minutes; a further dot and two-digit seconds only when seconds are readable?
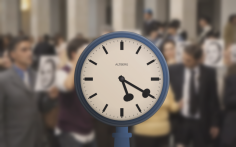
5.20
